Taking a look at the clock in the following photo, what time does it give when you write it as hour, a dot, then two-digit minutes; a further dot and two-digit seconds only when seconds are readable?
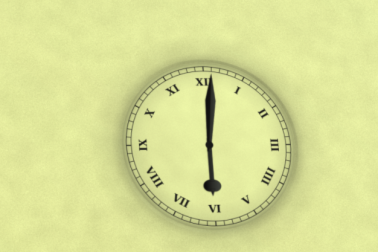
6.01
